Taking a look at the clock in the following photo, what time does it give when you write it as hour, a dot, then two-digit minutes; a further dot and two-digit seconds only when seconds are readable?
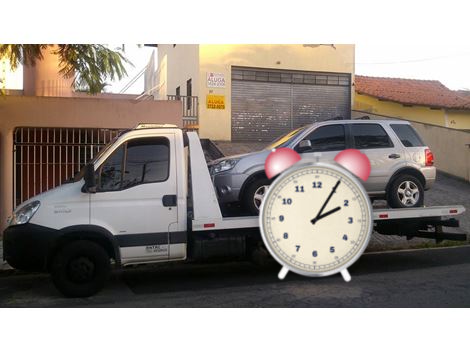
2.05
